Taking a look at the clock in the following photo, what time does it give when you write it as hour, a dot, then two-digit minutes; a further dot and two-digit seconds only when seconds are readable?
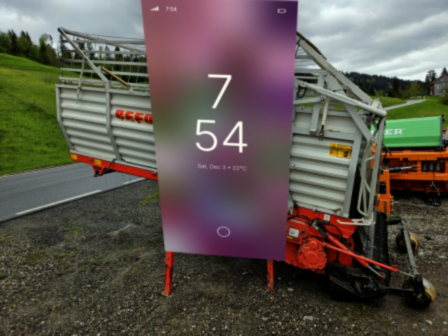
7.54
